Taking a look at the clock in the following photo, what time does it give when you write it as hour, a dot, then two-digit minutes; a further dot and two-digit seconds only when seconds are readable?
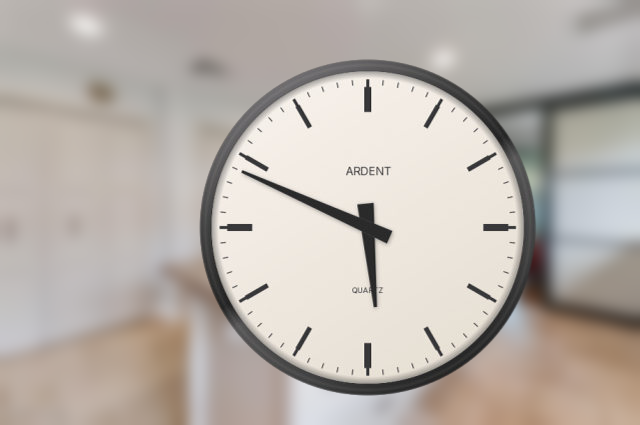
5.49
